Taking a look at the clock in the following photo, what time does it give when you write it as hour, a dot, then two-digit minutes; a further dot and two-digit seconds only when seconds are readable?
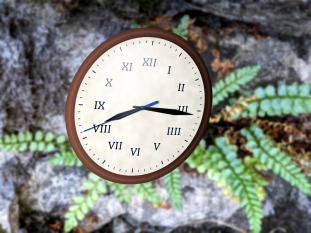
8.15.41
